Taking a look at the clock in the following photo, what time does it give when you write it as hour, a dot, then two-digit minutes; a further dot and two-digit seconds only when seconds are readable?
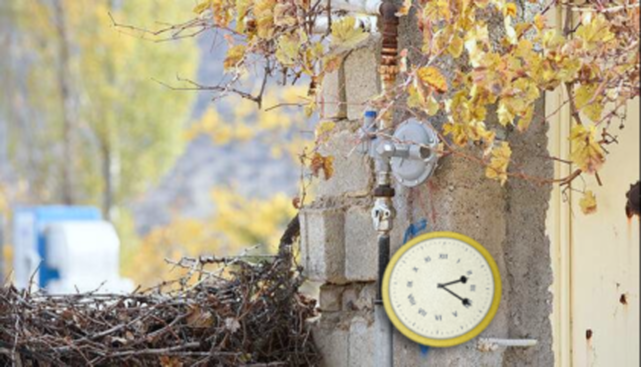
2.20
